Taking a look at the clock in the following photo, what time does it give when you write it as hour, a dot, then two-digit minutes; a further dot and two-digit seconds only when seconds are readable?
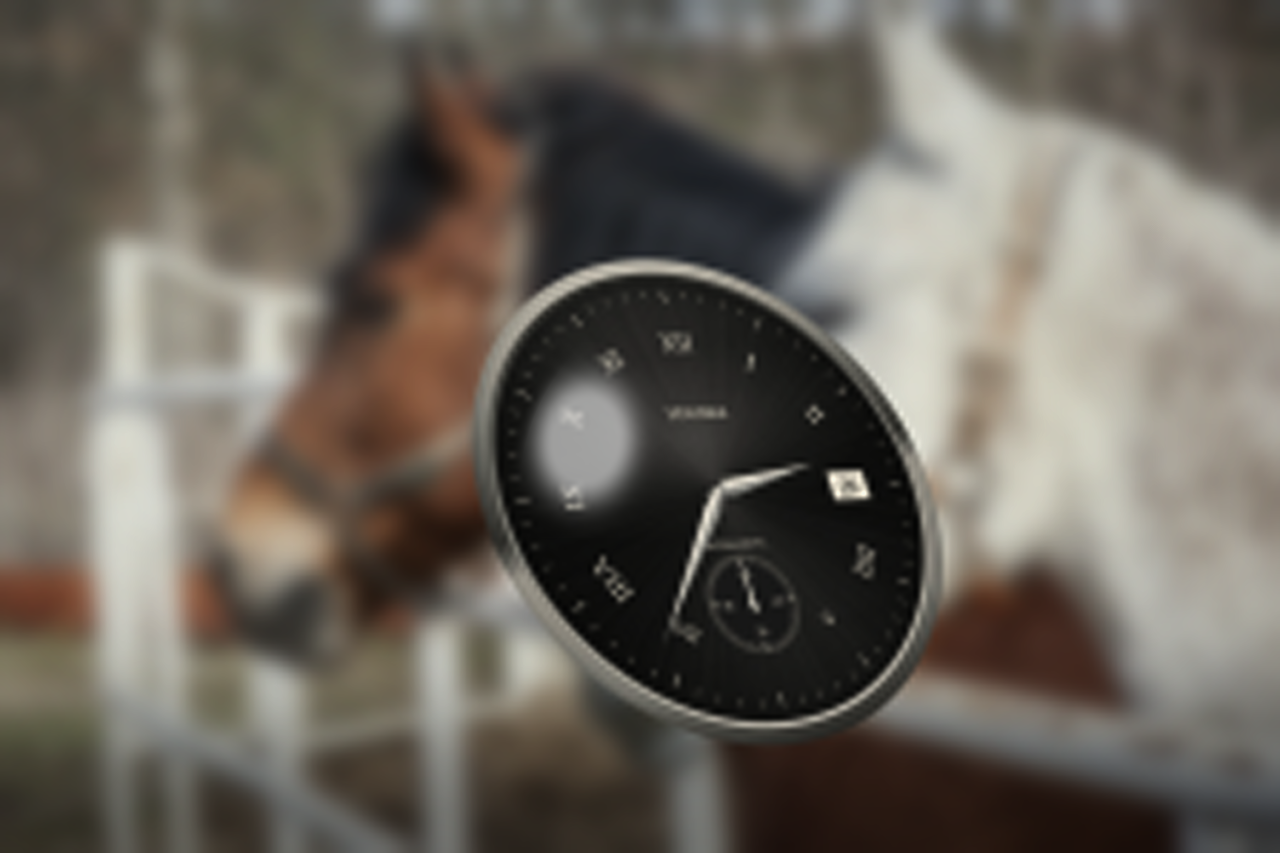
2.36
